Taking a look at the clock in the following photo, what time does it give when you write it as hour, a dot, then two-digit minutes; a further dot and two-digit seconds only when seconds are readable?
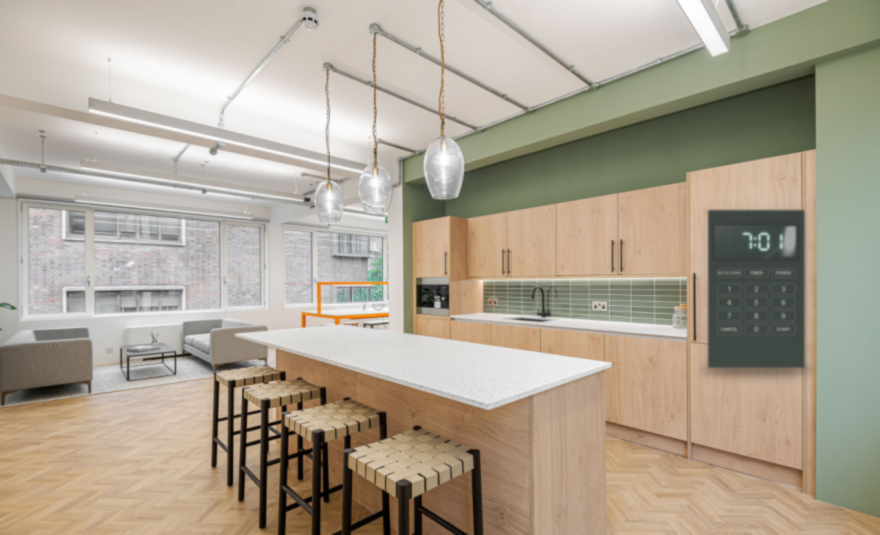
7.01
